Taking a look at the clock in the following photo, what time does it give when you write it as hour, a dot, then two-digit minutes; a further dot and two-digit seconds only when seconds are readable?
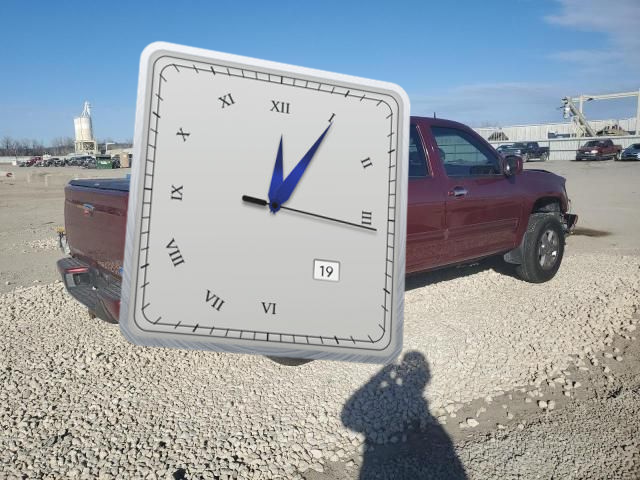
12.05.16
